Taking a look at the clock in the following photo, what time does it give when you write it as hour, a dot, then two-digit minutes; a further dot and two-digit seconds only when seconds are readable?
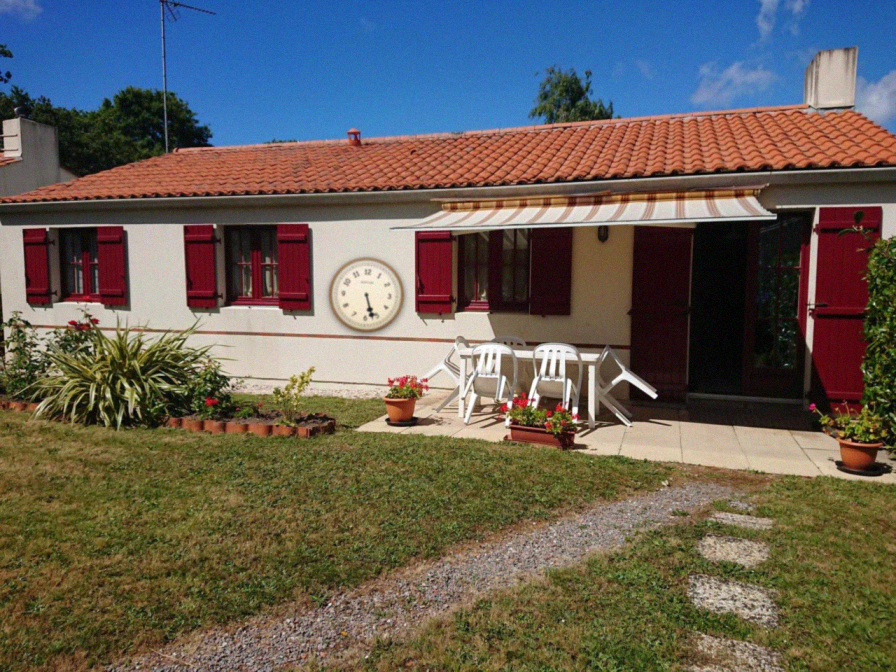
5.27
